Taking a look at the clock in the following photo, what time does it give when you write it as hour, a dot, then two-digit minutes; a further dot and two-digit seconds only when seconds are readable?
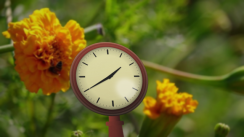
1.40
